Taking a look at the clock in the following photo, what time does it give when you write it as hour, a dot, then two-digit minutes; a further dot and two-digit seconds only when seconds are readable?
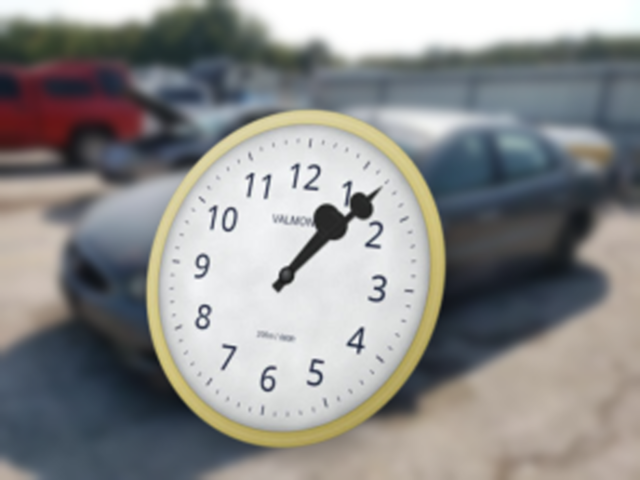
1.07
